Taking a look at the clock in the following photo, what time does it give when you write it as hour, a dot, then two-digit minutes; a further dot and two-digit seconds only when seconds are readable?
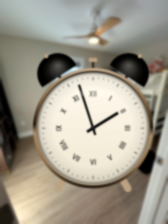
1.57
